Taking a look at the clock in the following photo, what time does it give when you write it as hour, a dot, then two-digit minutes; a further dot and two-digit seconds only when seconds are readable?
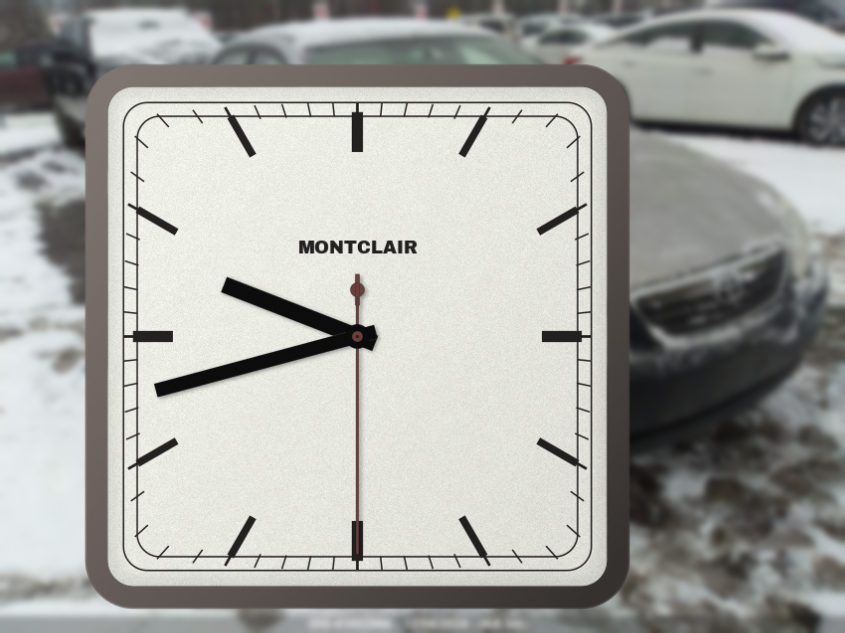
9.42.30
